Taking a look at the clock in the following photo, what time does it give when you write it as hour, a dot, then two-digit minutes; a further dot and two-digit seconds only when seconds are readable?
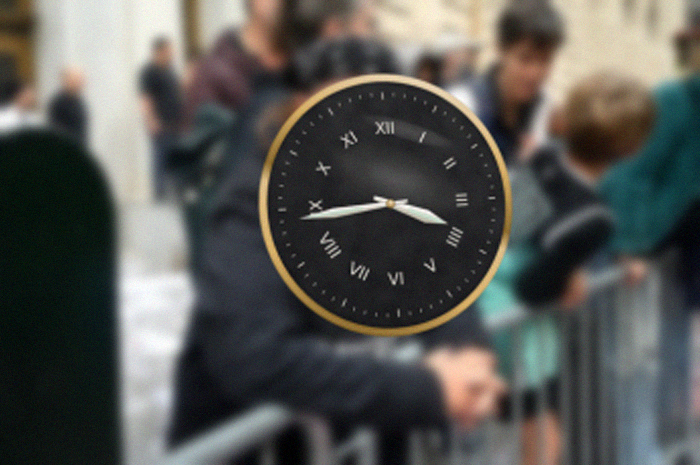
3.44
